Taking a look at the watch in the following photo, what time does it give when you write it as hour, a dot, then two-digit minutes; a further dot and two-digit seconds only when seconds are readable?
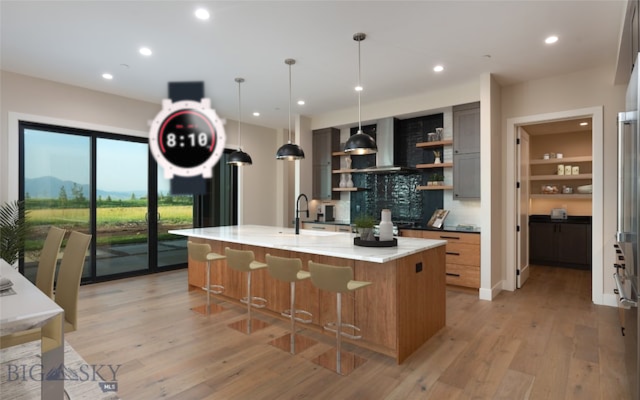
8.10
